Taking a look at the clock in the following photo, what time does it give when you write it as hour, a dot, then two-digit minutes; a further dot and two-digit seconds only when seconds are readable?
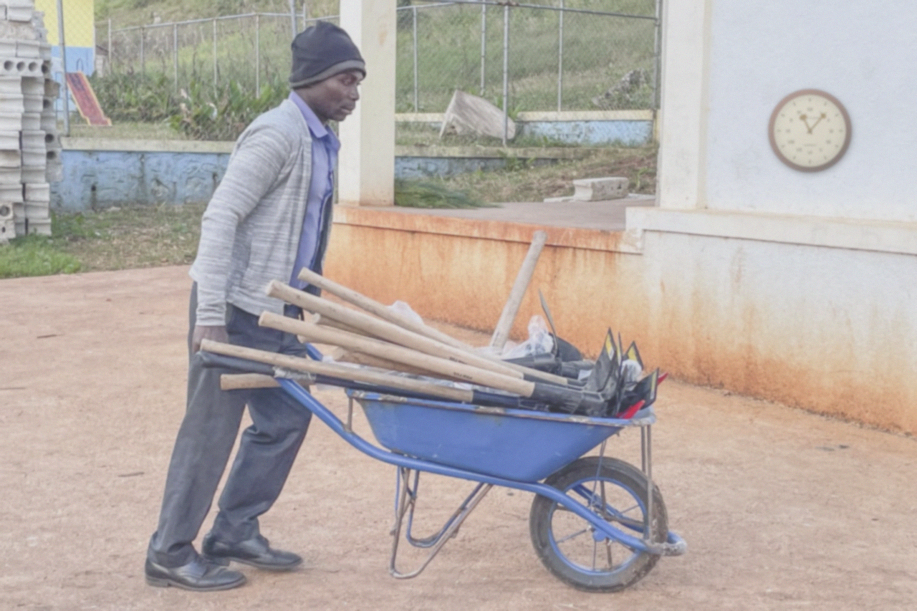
11.07
